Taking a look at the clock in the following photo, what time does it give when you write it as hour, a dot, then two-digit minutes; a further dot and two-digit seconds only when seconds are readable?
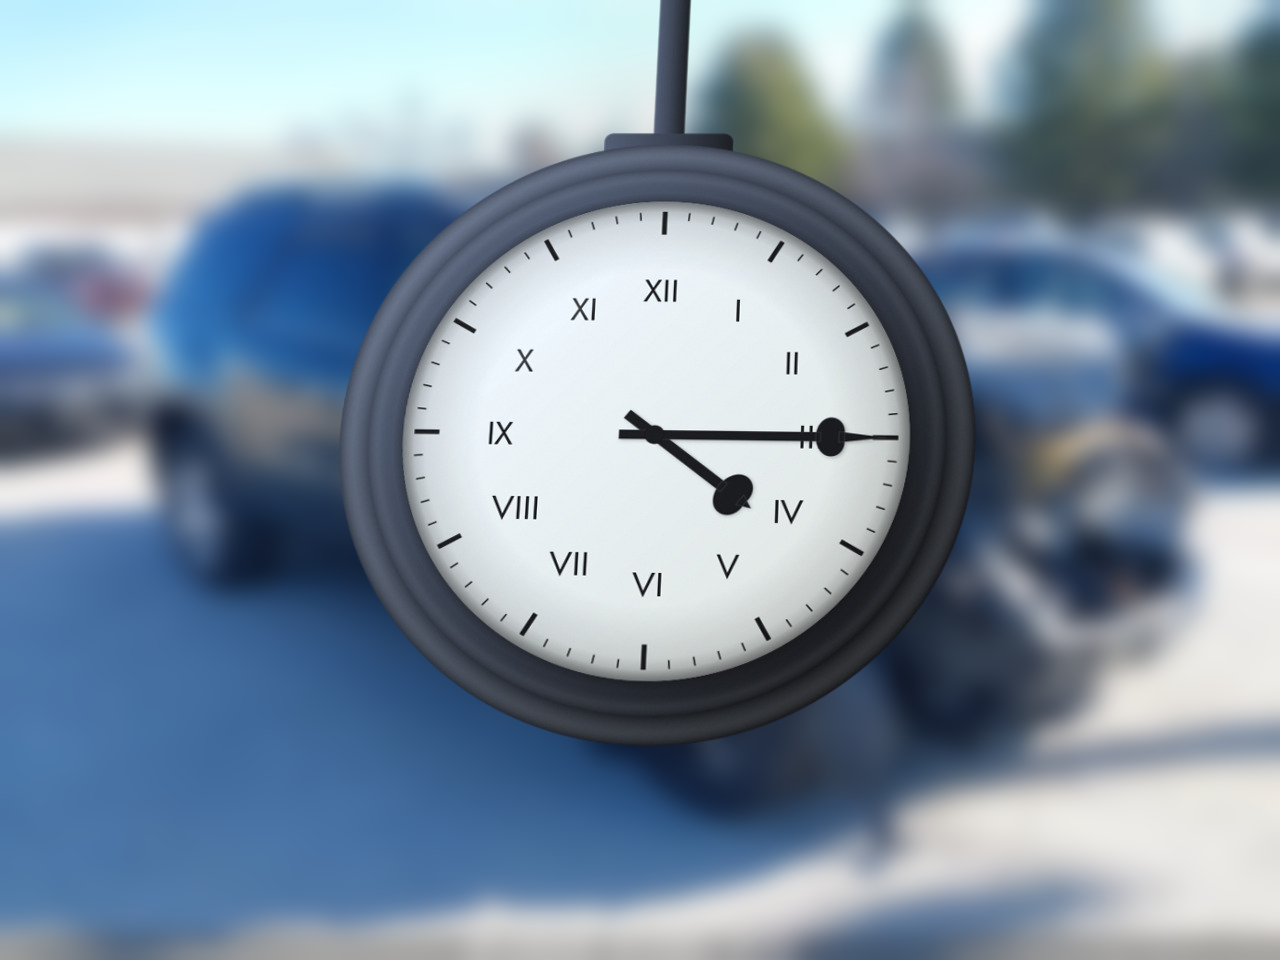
4.15
